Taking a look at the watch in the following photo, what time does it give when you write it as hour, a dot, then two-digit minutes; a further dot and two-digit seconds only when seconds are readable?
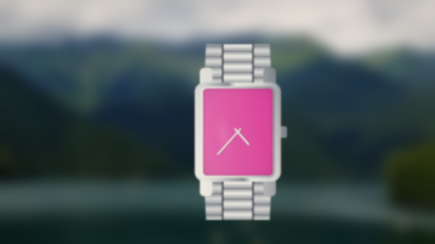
4.37
